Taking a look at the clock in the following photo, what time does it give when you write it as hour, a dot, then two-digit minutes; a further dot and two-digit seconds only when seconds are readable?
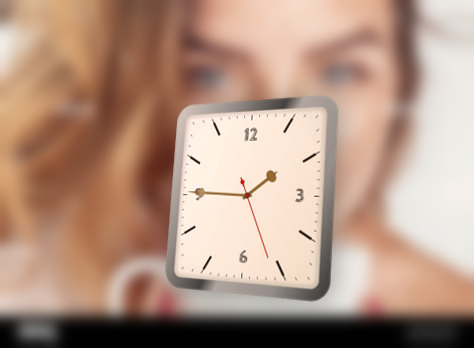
1.45.26
